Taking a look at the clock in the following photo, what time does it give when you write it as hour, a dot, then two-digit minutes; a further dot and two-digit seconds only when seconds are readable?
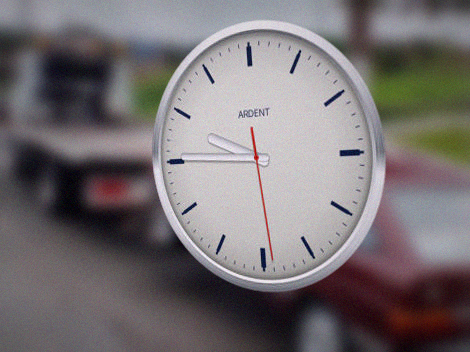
9.45.29
